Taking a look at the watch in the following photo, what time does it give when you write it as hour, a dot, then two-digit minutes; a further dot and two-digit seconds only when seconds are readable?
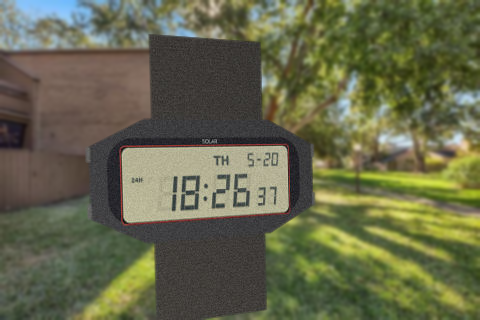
18.26.37
